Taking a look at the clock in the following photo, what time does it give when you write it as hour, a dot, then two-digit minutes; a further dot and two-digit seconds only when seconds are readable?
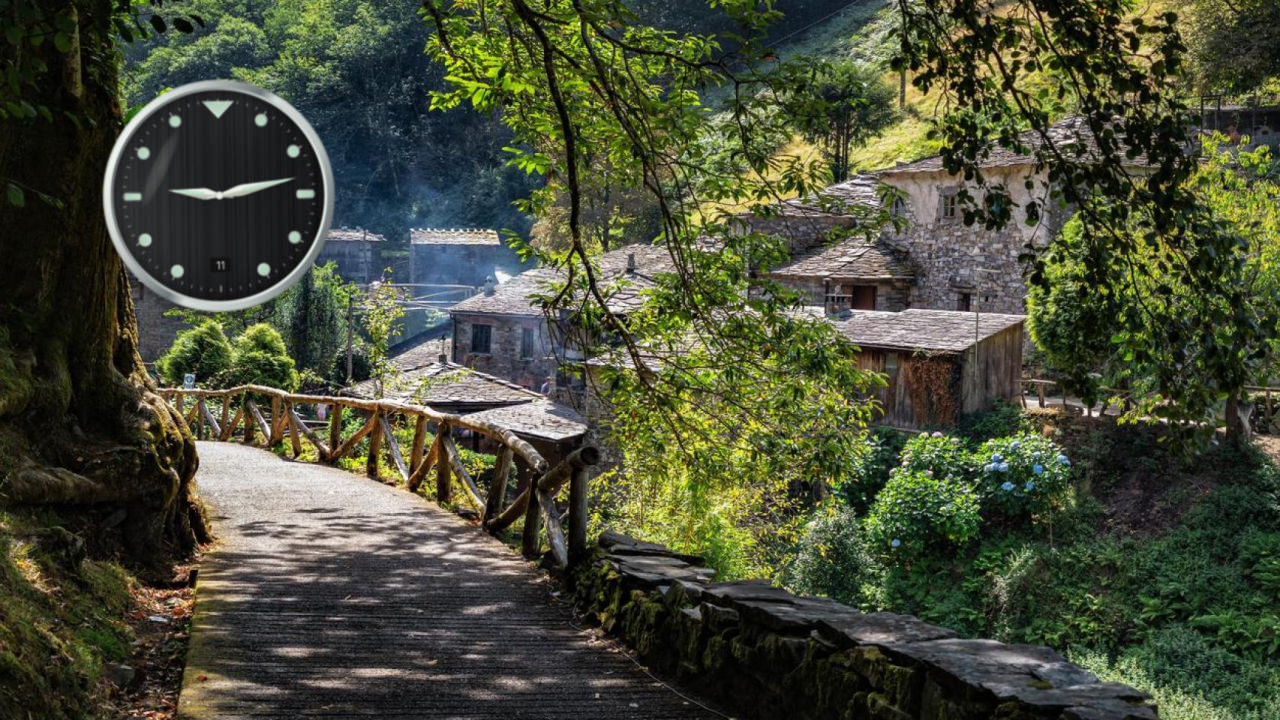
9.13
